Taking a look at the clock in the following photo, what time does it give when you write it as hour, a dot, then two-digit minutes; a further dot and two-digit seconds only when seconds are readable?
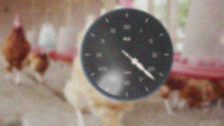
4.22
